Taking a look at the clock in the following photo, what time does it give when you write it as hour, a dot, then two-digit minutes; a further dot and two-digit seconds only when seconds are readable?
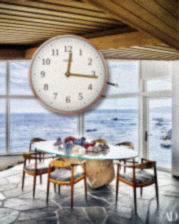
12.16
